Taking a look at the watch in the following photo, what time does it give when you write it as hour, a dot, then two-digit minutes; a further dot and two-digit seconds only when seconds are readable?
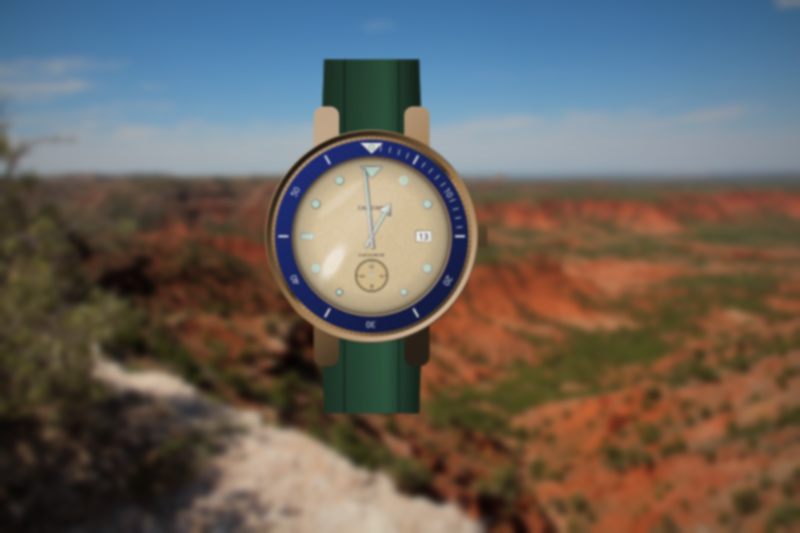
12.59
